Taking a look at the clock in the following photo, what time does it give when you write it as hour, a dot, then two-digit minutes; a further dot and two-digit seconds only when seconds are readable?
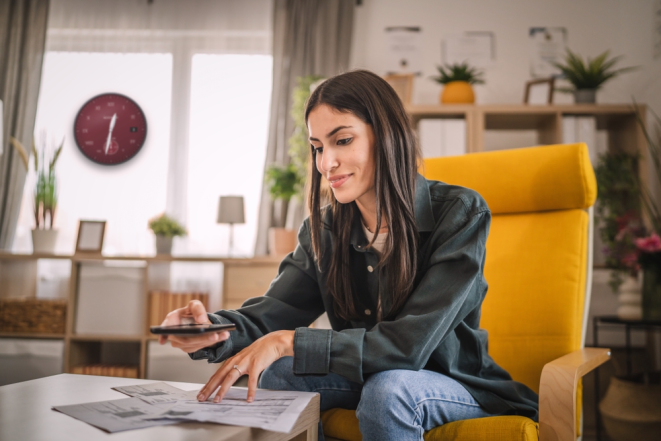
12.32
